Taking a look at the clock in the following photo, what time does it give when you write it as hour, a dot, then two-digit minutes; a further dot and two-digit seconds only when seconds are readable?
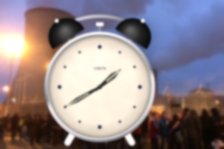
1.40
